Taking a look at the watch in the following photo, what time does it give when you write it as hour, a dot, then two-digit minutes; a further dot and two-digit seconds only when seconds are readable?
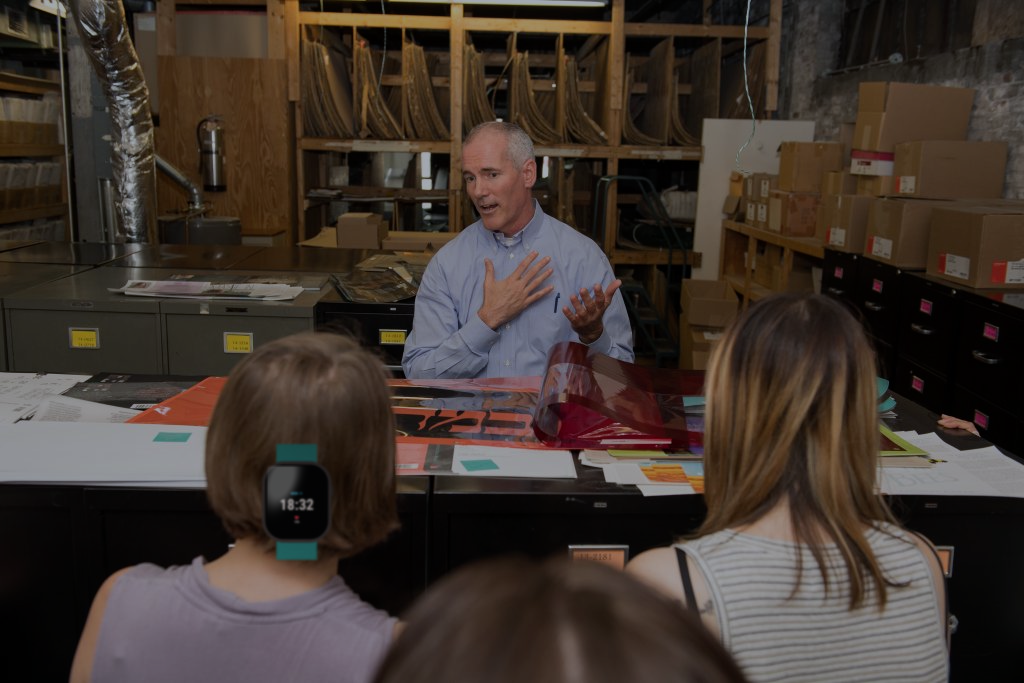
18.32
